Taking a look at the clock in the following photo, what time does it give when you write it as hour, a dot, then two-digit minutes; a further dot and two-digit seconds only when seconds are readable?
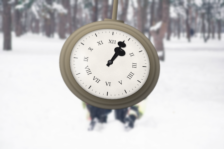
1.04
